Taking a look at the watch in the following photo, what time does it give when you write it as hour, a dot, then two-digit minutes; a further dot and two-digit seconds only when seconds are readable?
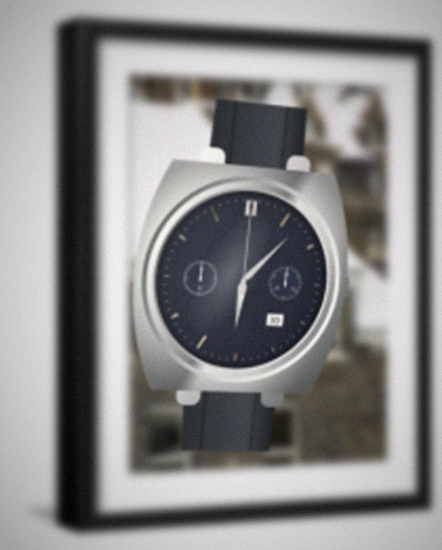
6.07
